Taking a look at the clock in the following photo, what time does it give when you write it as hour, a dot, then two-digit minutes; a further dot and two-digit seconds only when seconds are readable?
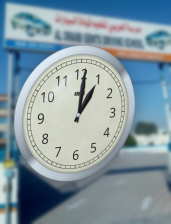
1.01
